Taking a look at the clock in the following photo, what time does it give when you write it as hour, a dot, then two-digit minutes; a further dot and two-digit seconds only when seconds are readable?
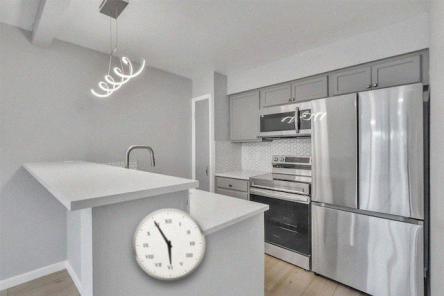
5.55
